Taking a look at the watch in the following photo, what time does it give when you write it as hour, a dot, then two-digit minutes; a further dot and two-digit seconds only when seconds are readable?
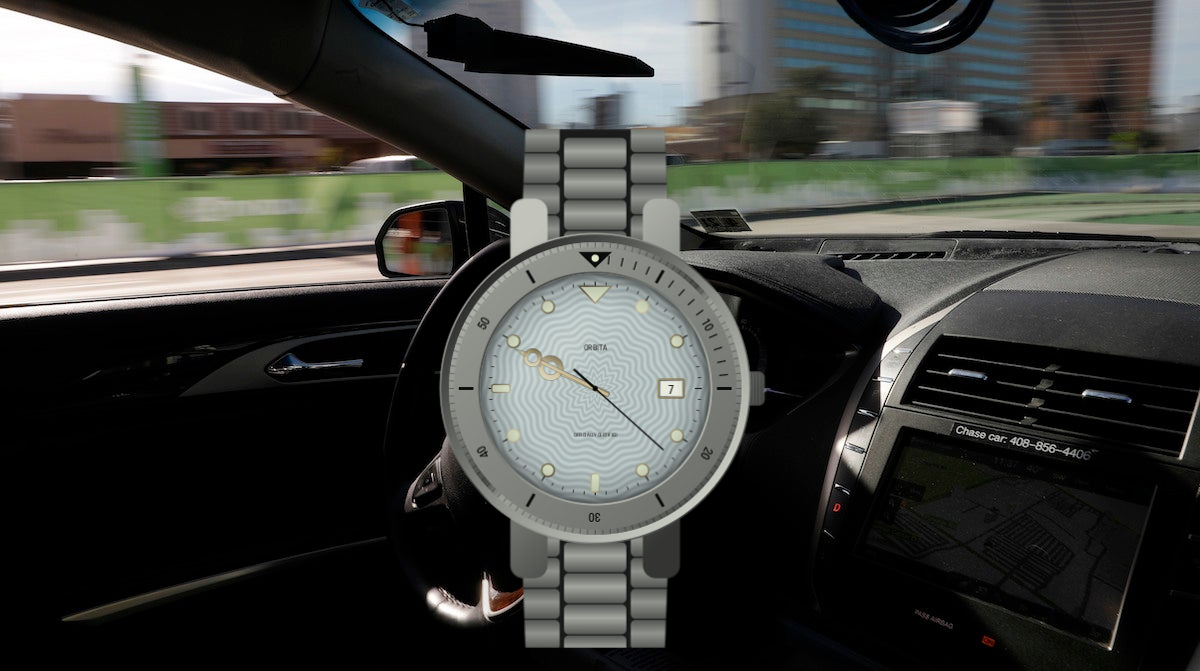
9.49.22
